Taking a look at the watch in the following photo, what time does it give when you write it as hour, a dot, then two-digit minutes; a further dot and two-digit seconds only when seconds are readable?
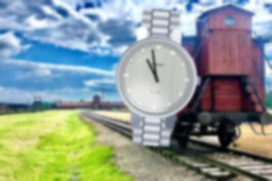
10.58
